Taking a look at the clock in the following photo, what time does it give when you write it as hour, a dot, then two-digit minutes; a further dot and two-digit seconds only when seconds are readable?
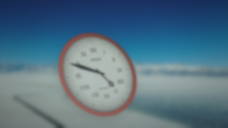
4.49
